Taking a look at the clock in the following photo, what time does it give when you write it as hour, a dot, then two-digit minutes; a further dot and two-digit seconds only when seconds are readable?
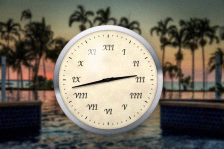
2.43
